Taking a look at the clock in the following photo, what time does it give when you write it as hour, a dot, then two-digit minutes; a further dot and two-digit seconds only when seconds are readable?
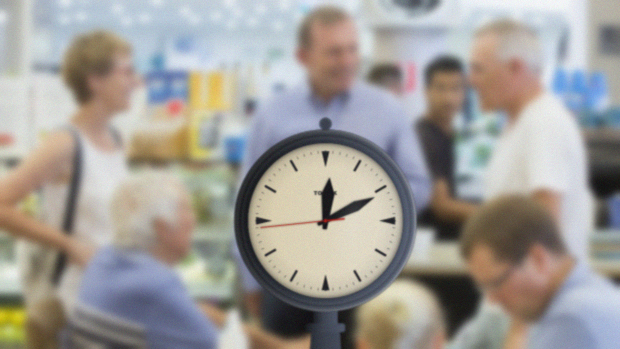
12.10.44
